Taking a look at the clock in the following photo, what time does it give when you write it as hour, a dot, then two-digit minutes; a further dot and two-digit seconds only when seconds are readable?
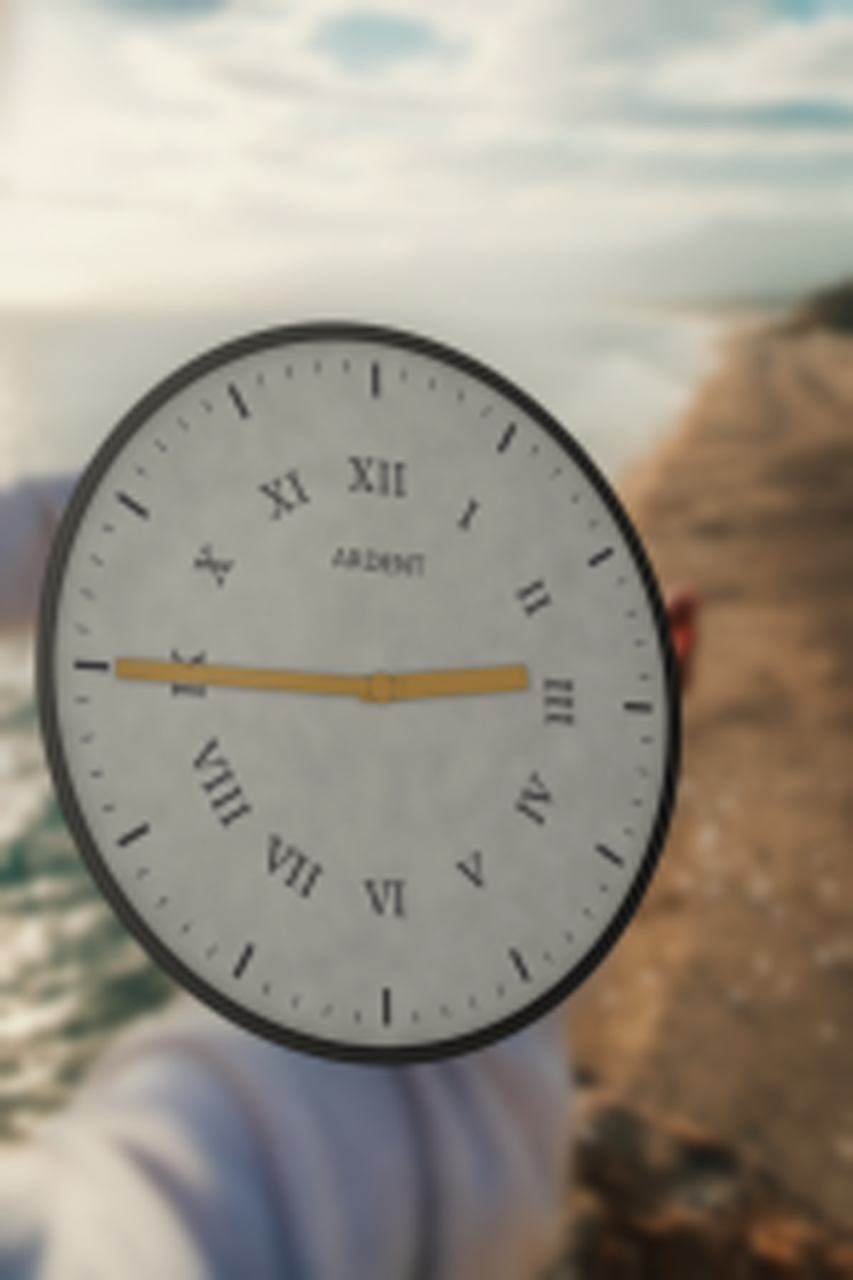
2.45
